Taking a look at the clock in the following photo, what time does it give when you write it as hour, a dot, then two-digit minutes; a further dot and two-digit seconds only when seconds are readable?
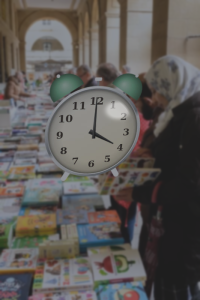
4.00
